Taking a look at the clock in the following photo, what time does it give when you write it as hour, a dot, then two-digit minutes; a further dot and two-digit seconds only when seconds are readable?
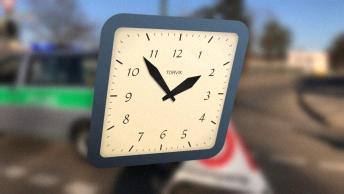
1.53
